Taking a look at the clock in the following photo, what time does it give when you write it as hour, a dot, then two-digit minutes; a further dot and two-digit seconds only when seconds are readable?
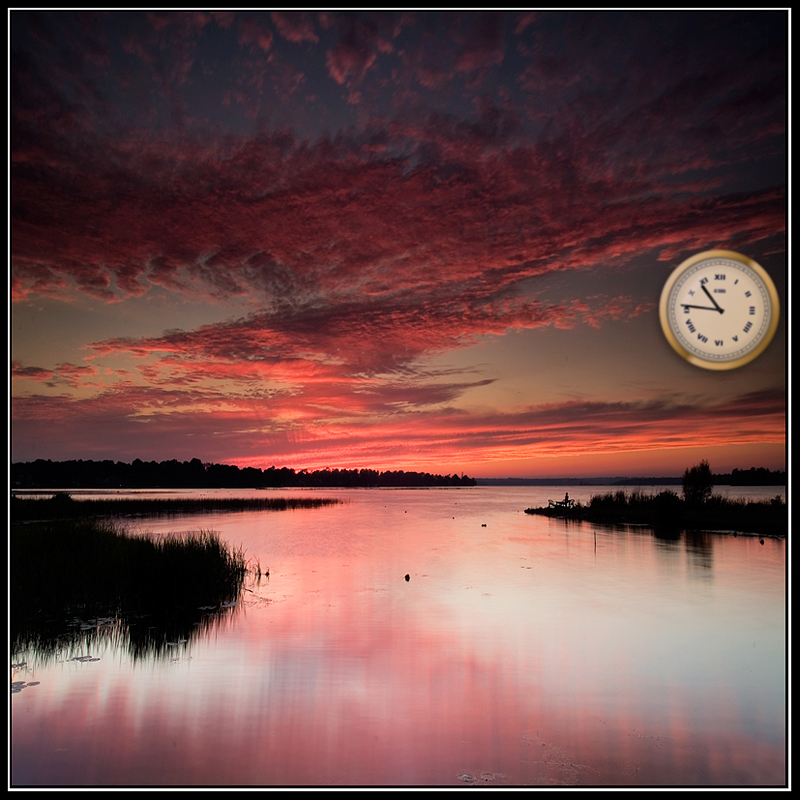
10.46
